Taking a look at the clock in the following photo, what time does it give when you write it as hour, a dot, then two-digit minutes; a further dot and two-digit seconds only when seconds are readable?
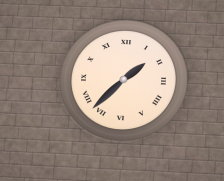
1.37
